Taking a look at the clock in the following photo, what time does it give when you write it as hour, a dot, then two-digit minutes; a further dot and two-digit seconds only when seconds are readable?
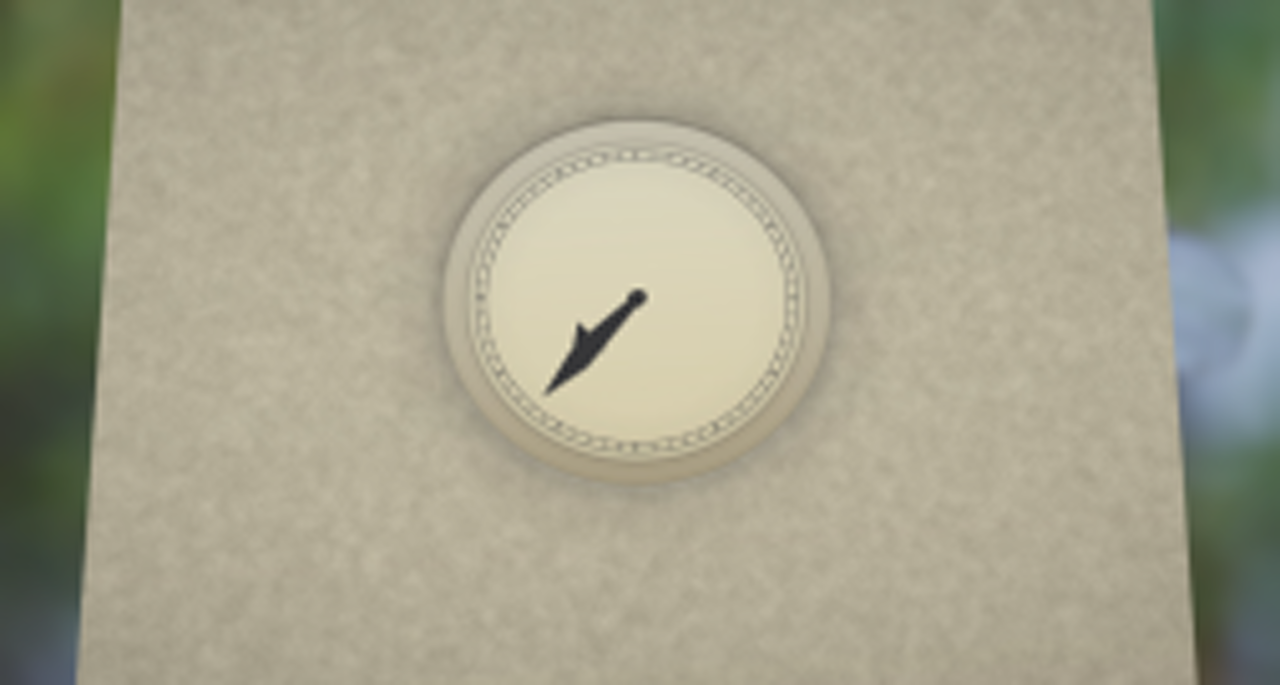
7.37
